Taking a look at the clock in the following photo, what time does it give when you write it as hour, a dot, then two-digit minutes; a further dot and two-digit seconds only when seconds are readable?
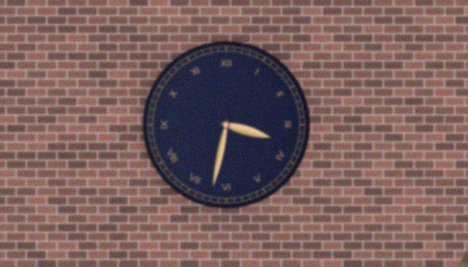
3.32
